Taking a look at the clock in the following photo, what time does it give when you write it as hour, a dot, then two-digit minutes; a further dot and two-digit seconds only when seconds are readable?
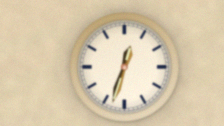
12.33
